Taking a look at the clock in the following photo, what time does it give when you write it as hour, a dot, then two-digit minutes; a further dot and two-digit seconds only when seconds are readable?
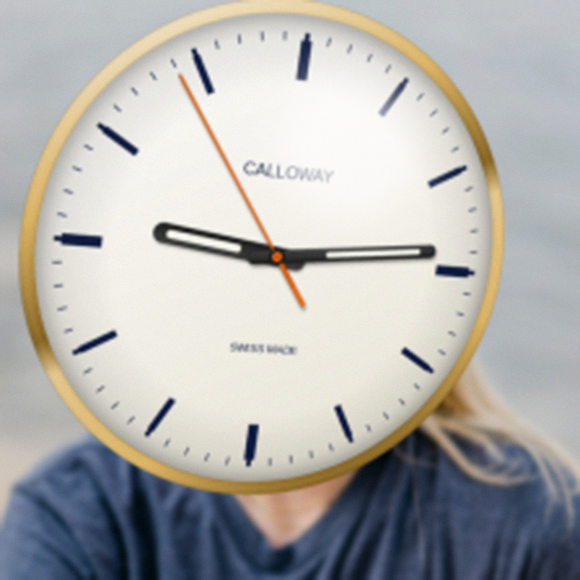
9.13.54
